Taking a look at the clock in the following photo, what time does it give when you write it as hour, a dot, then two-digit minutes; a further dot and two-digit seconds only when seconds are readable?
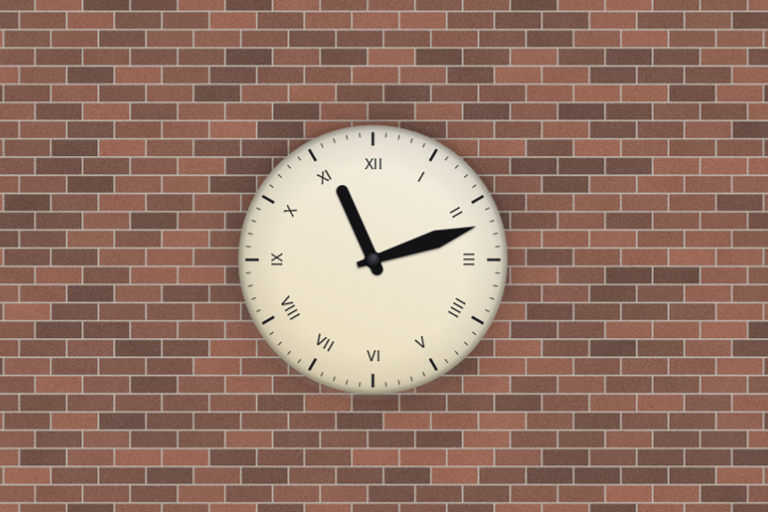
11.12
